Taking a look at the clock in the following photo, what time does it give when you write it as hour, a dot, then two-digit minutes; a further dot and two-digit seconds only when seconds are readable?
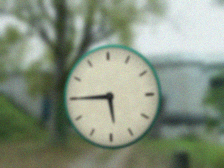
5.45
